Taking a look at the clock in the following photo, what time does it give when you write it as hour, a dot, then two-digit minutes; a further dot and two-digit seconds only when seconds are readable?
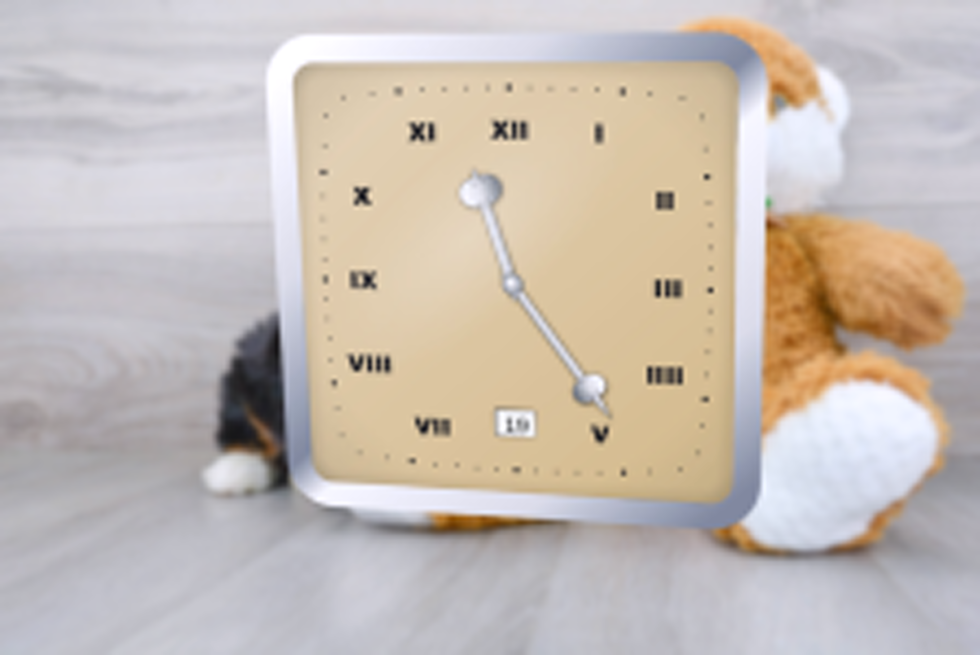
11.24
